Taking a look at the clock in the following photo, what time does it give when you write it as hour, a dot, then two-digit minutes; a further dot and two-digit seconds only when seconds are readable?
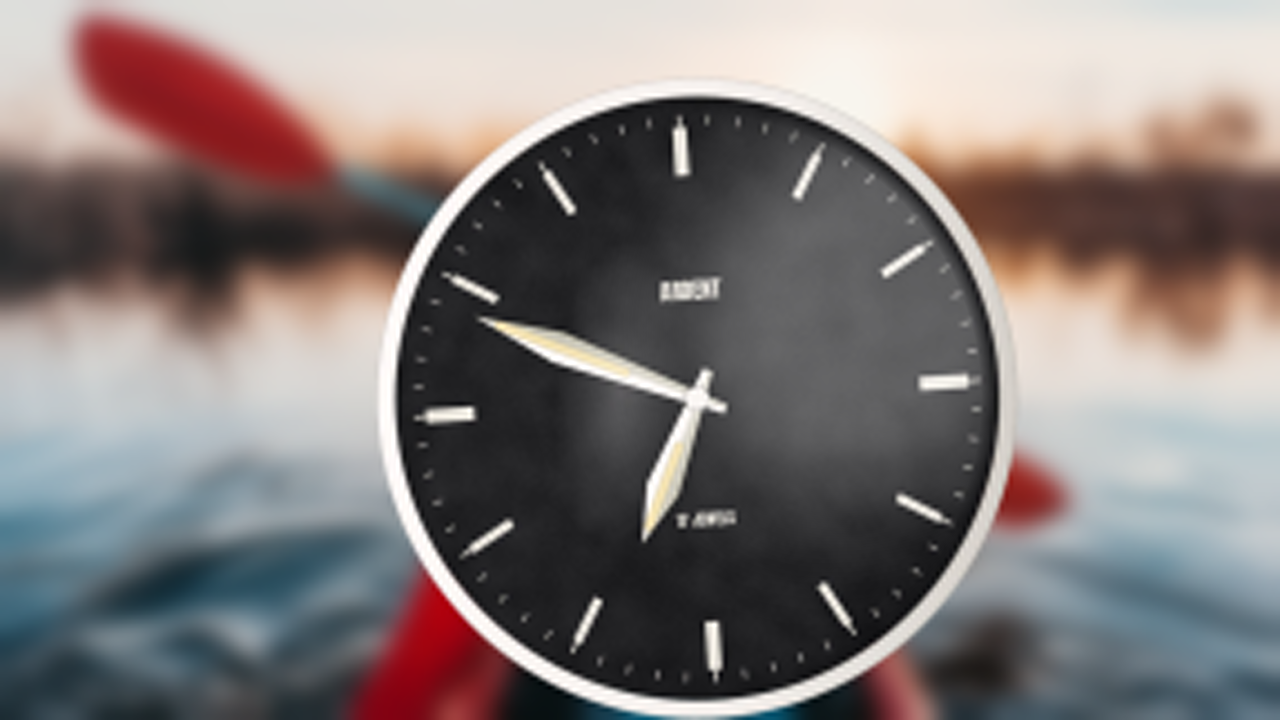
6.49
